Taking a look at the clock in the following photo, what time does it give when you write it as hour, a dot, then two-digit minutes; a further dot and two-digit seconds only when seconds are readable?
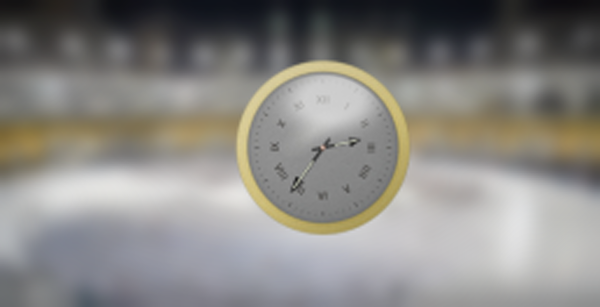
2.36
